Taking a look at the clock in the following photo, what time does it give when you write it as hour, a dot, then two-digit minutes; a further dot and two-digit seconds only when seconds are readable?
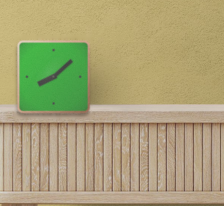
8.08
